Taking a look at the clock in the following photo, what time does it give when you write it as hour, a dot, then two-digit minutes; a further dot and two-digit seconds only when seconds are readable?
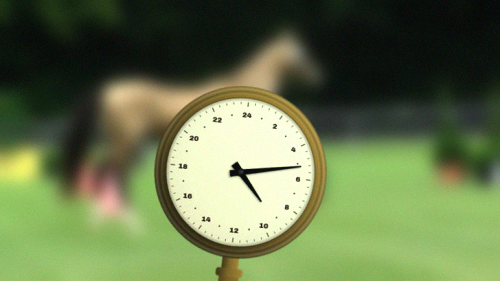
9.13
